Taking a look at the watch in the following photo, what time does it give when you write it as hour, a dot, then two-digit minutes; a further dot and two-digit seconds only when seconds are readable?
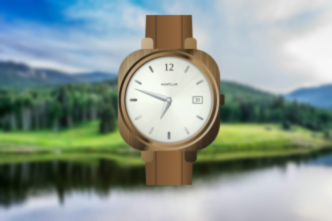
6.48
